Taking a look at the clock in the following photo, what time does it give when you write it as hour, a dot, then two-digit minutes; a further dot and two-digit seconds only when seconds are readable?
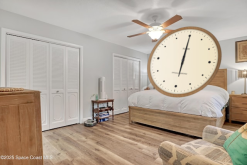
6.00
